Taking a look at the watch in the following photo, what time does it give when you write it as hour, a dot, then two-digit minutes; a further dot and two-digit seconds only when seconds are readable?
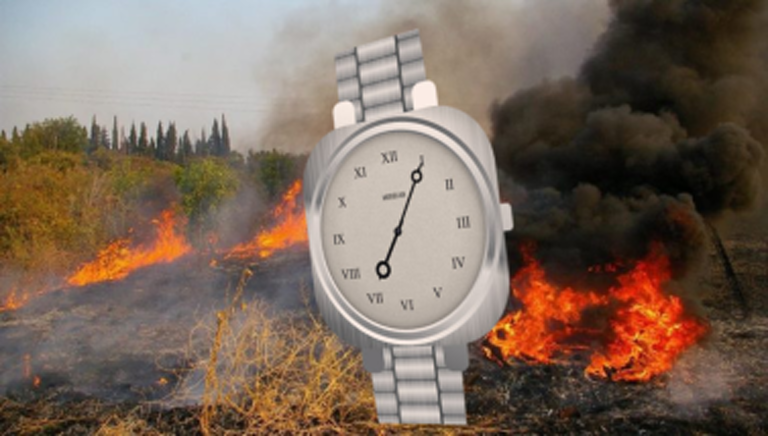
7.05
